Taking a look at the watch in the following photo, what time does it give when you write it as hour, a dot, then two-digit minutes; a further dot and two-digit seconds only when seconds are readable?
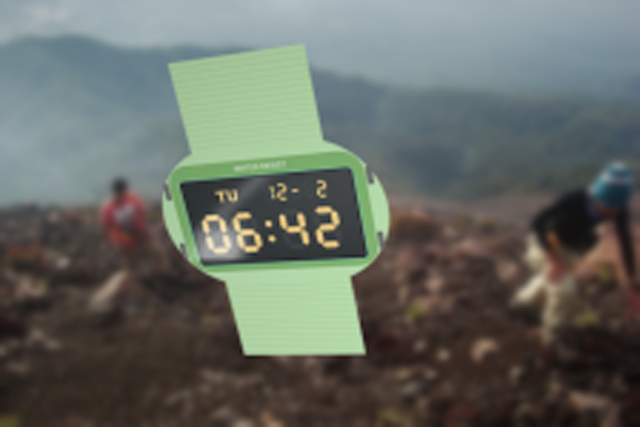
6.42
